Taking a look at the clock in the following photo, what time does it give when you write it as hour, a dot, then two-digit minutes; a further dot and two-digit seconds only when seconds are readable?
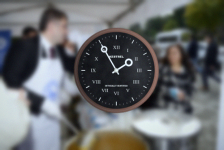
1.55
